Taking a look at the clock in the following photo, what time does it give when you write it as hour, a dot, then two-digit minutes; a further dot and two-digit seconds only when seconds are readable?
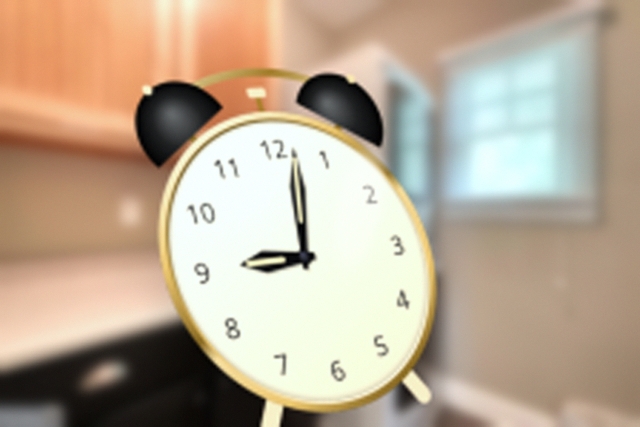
9.02
